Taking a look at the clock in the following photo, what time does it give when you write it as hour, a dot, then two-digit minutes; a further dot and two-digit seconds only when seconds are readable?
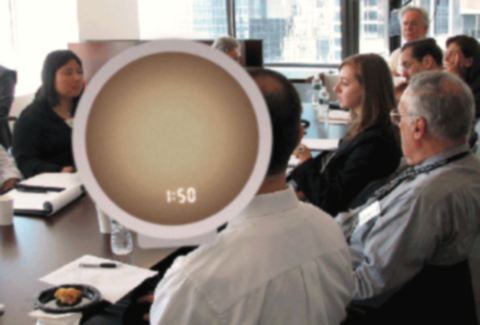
1.50
